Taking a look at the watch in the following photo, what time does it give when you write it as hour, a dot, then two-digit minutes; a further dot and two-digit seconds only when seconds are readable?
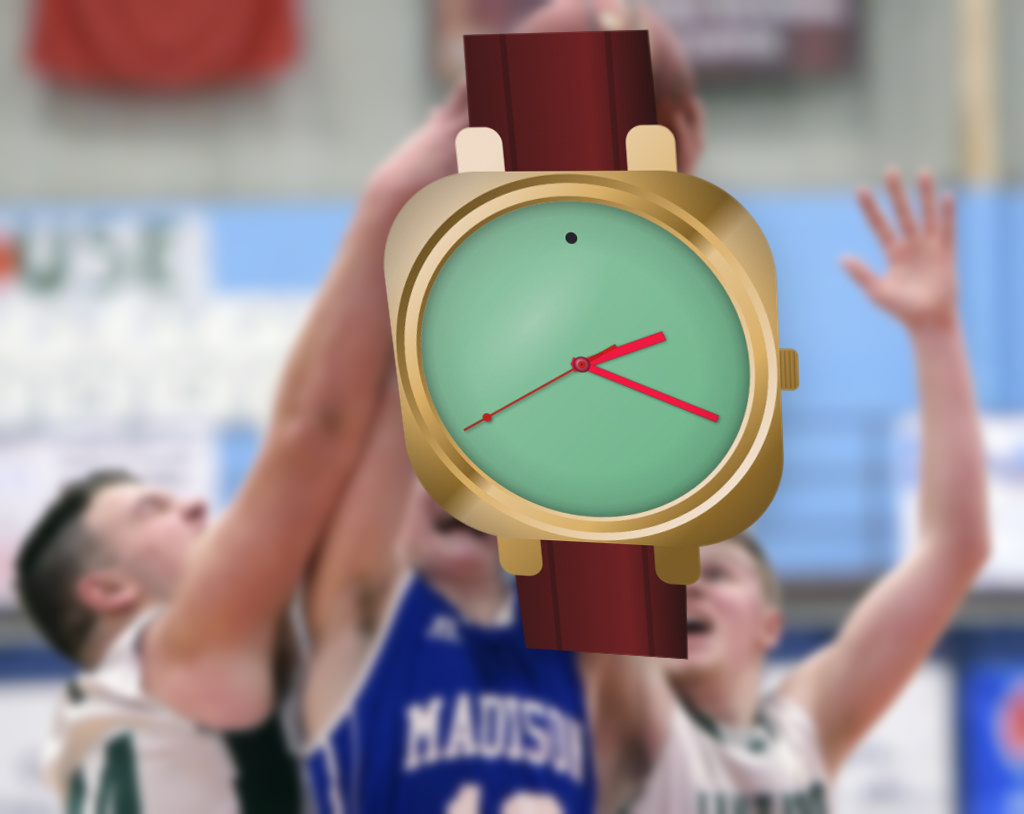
2.18.40
